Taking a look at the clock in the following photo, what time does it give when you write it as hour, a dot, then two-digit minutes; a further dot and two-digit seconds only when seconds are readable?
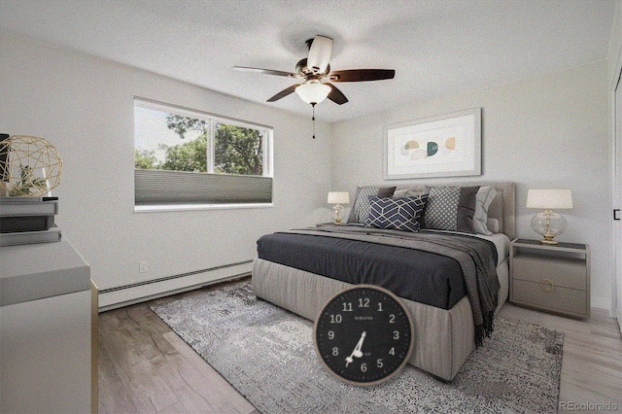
6.35
